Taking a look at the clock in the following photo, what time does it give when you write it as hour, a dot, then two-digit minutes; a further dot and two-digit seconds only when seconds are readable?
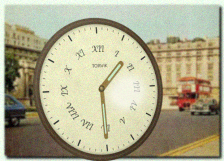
1.30
